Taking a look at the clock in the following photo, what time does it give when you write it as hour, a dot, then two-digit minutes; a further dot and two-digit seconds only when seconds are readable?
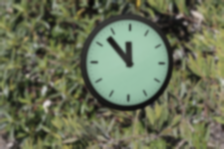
11.53
